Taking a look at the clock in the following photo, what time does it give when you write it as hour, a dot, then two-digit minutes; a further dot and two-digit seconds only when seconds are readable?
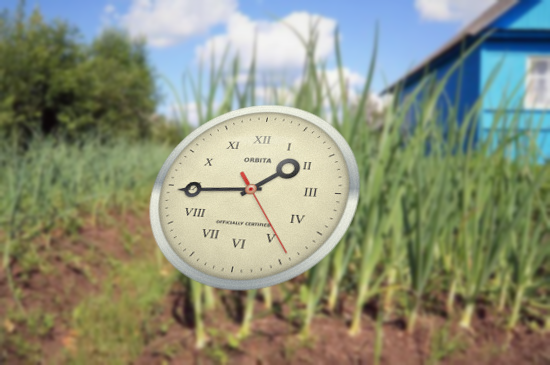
1.44.24
